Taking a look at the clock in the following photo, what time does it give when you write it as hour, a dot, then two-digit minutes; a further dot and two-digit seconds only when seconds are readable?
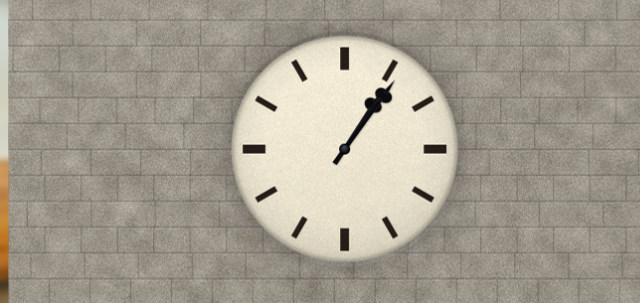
1.06
